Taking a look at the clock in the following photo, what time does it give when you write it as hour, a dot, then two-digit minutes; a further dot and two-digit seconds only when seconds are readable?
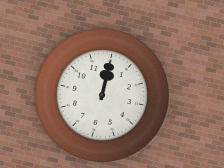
12.00
